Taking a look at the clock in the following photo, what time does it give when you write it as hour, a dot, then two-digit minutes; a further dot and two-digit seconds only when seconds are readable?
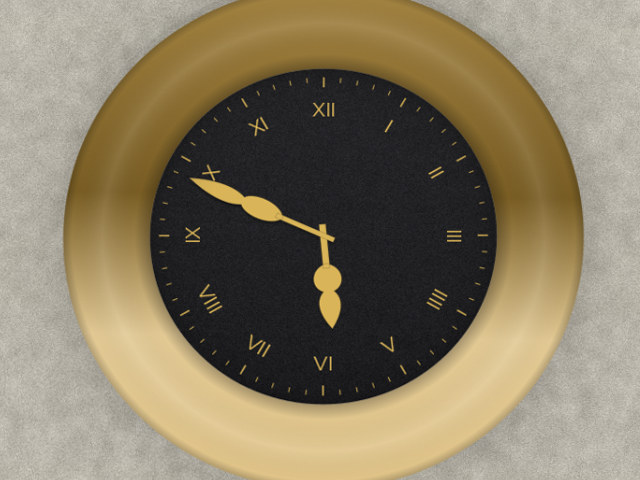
5.49
